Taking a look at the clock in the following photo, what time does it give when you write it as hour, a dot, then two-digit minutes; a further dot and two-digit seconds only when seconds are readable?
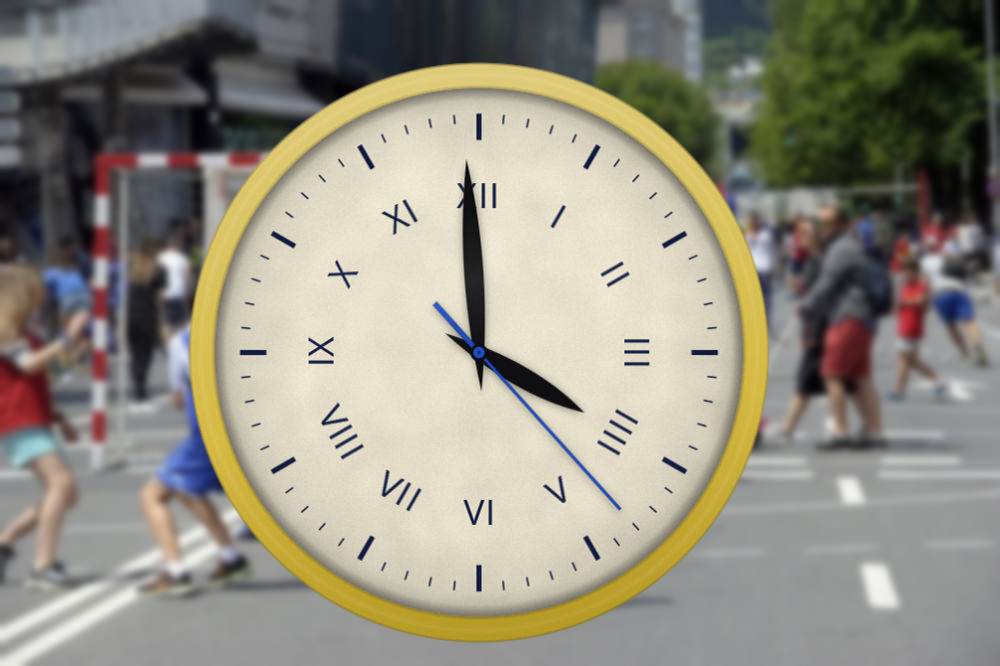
3.59.23
